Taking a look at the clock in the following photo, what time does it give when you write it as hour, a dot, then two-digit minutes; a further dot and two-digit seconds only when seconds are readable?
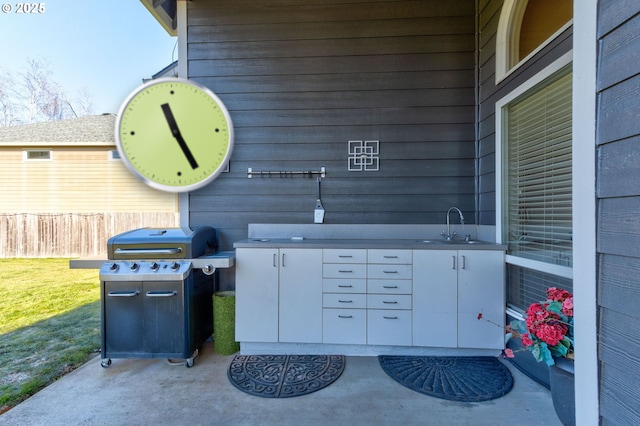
11.26
